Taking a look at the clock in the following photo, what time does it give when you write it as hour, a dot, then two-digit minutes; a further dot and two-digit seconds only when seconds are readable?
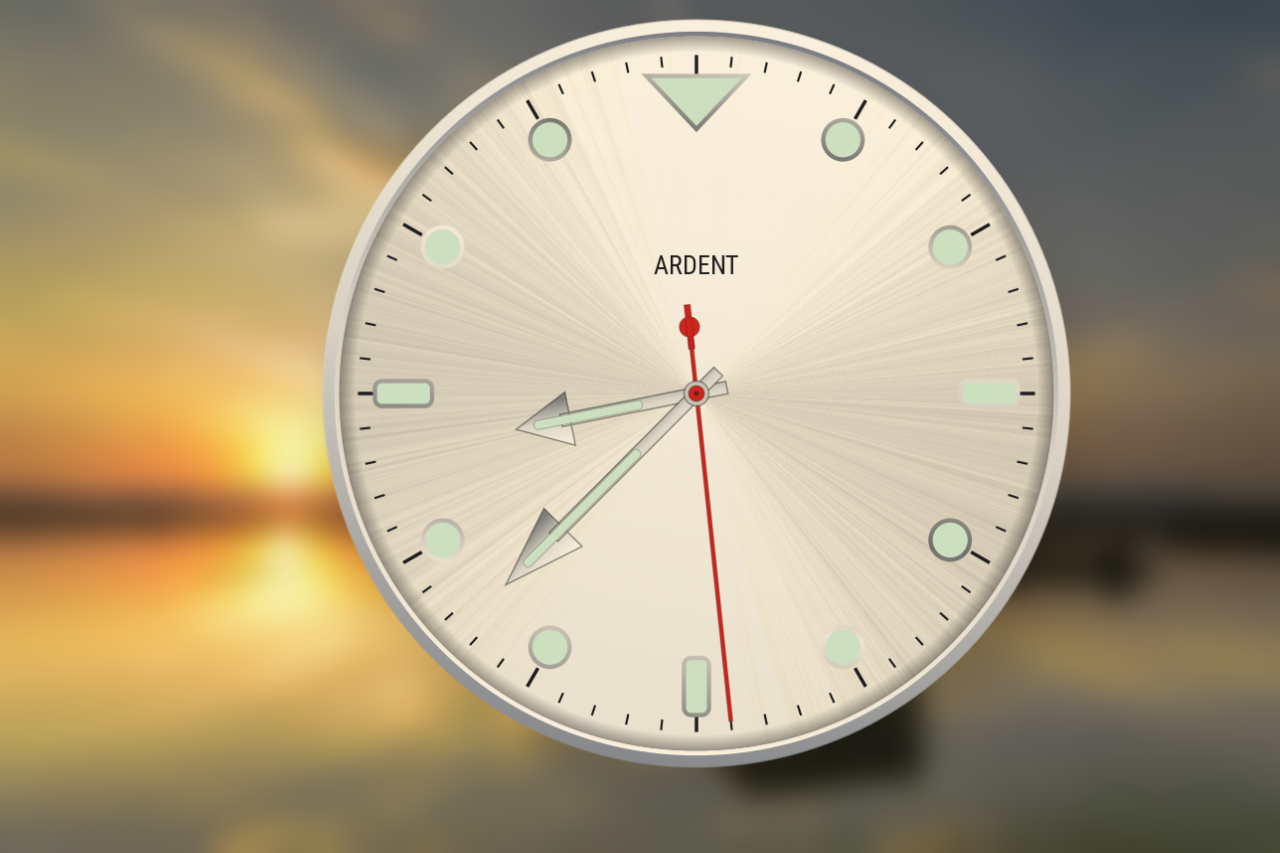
8.37.29
